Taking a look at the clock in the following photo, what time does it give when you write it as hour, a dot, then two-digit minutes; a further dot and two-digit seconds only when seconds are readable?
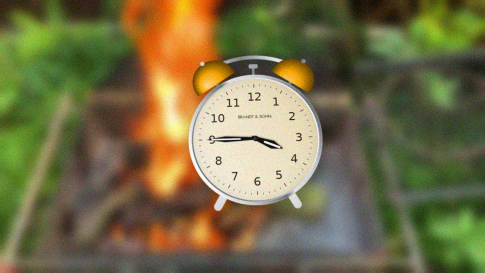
3.45
